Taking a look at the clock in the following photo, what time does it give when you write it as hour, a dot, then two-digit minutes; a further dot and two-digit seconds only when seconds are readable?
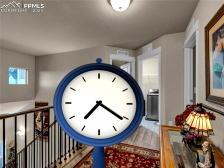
7.21
